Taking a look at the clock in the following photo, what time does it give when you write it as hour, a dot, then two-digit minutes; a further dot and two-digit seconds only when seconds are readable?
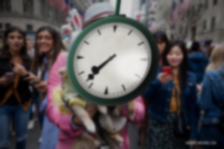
7.37
